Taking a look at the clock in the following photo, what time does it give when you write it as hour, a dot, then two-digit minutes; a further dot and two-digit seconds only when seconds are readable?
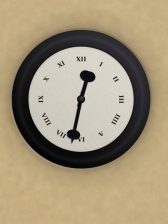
12.32
